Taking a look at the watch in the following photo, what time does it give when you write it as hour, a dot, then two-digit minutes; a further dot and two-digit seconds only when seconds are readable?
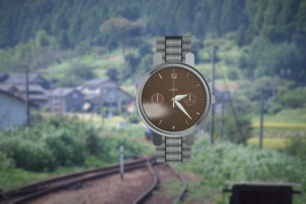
2.23
